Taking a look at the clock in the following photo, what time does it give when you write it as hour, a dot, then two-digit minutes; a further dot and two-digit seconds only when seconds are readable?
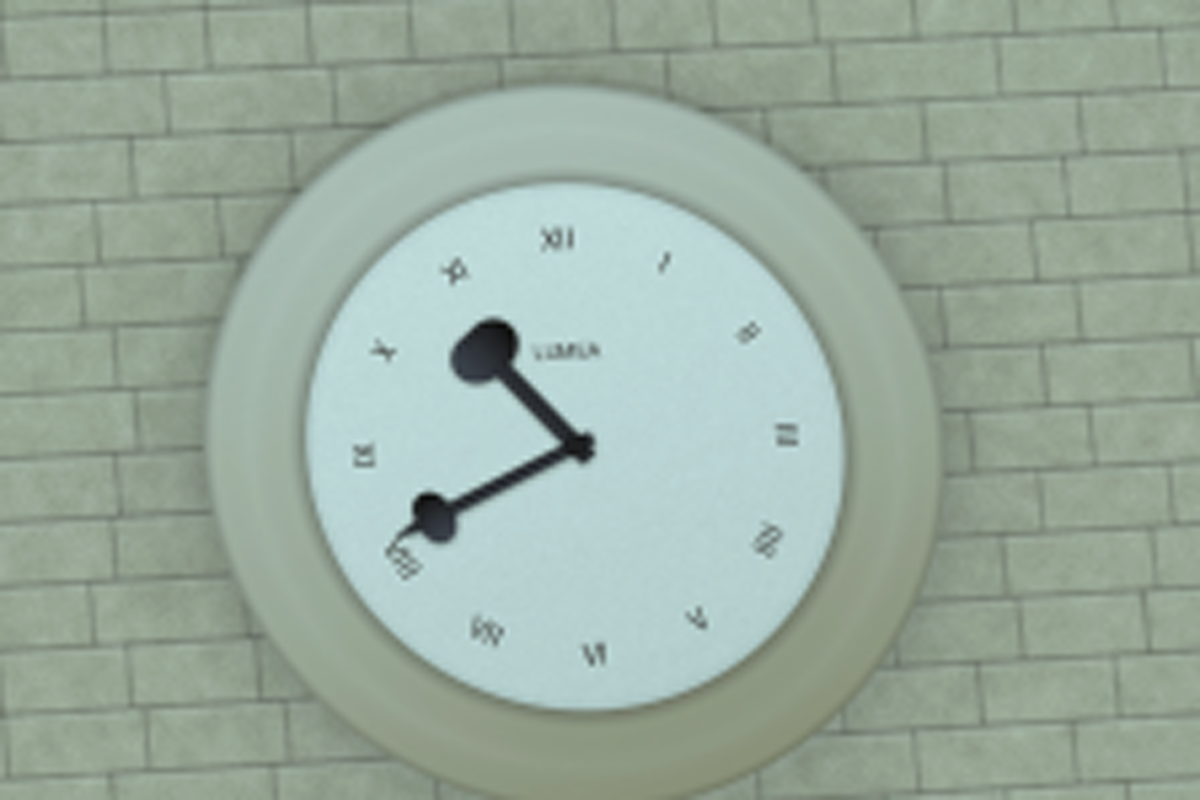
10.41
